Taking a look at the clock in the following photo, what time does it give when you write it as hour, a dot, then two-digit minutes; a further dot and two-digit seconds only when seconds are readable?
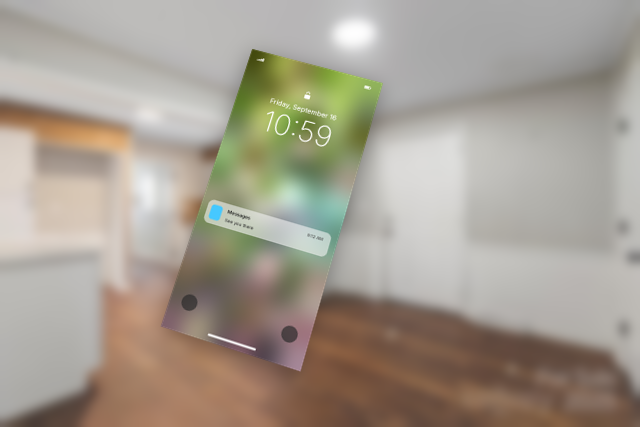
10.59
